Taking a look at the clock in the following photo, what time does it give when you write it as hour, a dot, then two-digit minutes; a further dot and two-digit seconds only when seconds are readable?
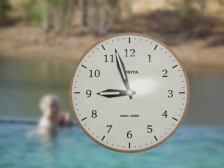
8.57
